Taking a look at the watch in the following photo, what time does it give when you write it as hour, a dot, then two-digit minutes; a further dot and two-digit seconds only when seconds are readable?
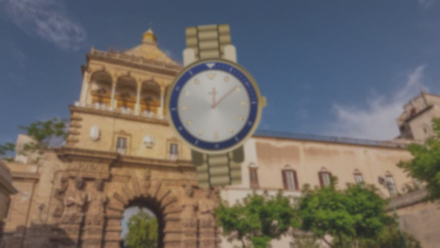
12.09
